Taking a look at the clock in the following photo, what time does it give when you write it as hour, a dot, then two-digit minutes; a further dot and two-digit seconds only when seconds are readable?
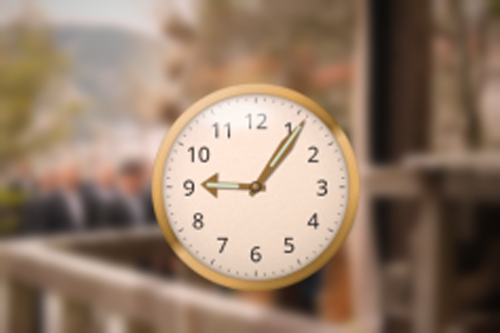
9.06
